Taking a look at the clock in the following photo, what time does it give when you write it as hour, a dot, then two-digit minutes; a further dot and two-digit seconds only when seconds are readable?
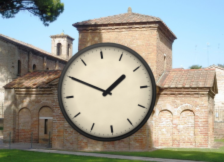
1.50
